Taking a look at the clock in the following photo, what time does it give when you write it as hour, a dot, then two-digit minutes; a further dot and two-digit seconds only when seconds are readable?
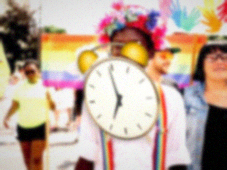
6.59
